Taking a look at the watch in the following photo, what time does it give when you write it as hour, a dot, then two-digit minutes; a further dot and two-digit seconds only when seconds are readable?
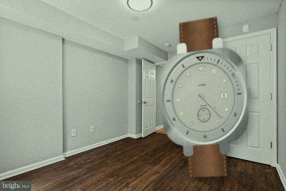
4.23
